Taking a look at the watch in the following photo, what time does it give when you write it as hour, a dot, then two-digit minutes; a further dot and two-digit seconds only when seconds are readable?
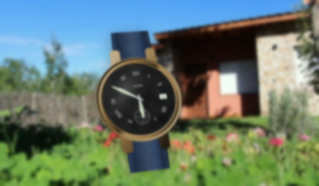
5.50
